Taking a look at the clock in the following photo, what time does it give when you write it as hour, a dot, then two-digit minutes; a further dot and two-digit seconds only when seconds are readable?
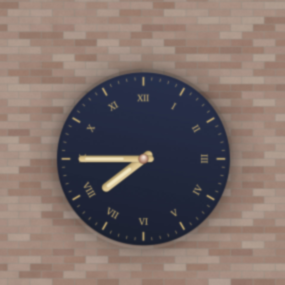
7.45
